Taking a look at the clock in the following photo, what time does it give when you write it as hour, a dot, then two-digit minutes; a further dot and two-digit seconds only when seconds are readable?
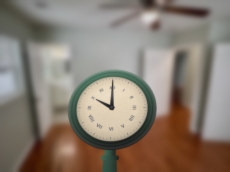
10.00
